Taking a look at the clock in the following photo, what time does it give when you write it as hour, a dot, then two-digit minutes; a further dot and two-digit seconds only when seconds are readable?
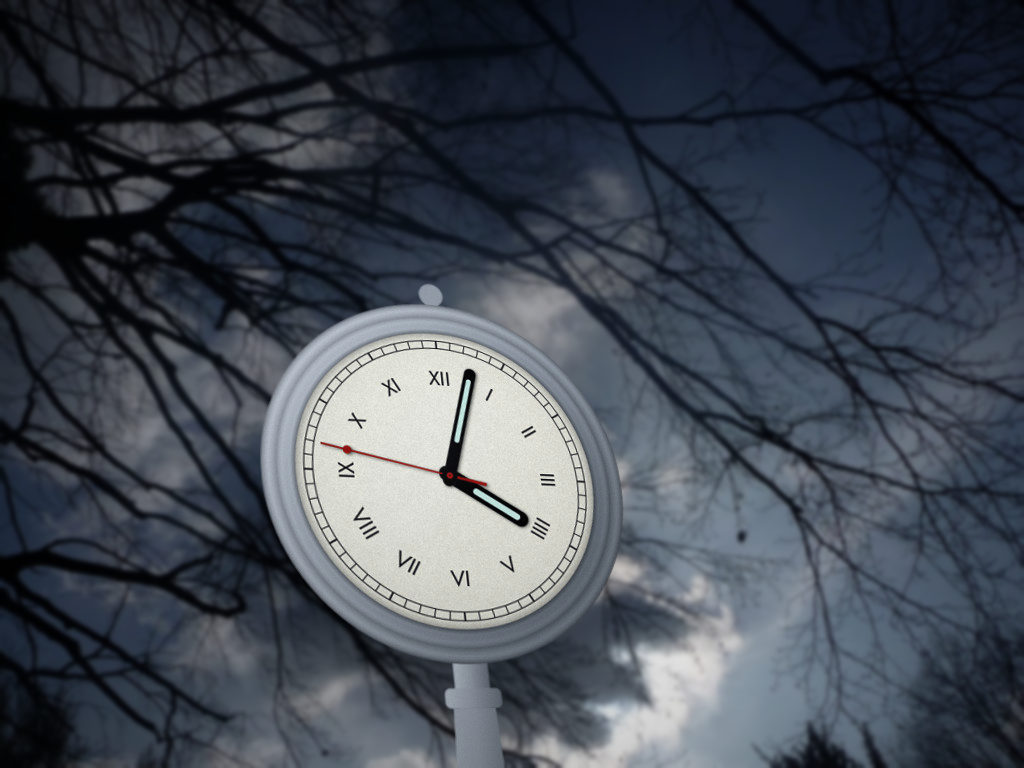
4.02.47
